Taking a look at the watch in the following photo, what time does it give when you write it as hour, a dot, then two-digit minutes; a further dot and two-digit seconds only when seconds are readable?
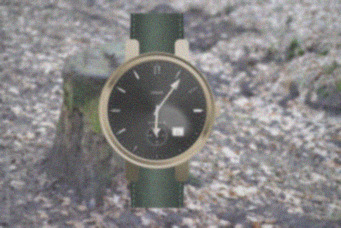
6.06
